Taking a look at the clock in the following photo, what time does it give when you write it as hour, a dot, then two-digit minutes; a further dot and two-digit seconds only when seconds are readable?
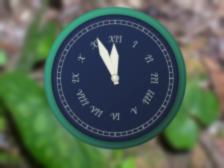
11.56
